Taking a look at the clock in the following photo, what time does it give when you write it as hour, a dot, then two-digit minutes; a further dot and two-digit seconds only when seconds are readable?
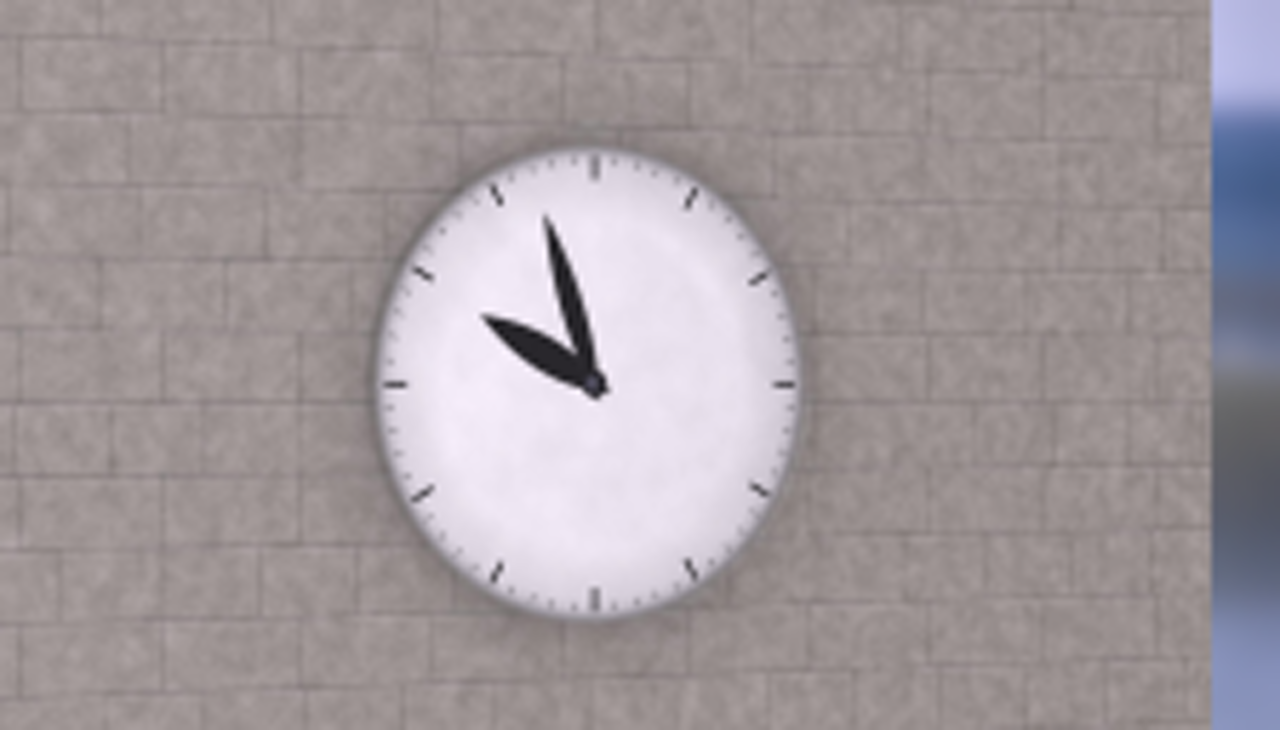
9.57
